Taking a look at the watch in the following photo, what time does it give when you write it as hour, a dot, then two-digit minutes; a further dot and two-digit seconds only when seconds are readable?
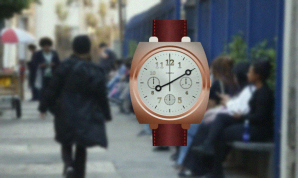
8.10
